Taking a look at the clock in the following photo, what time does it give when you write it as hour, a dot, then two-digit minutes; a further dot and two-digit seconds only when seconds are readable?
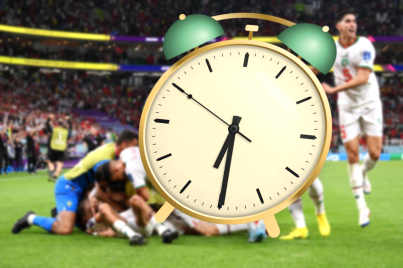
6.29.50
